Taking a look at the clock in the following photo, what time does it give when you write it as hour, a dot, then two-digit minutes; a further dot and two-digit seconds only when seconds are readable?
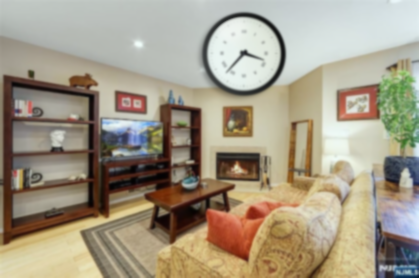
3.37
